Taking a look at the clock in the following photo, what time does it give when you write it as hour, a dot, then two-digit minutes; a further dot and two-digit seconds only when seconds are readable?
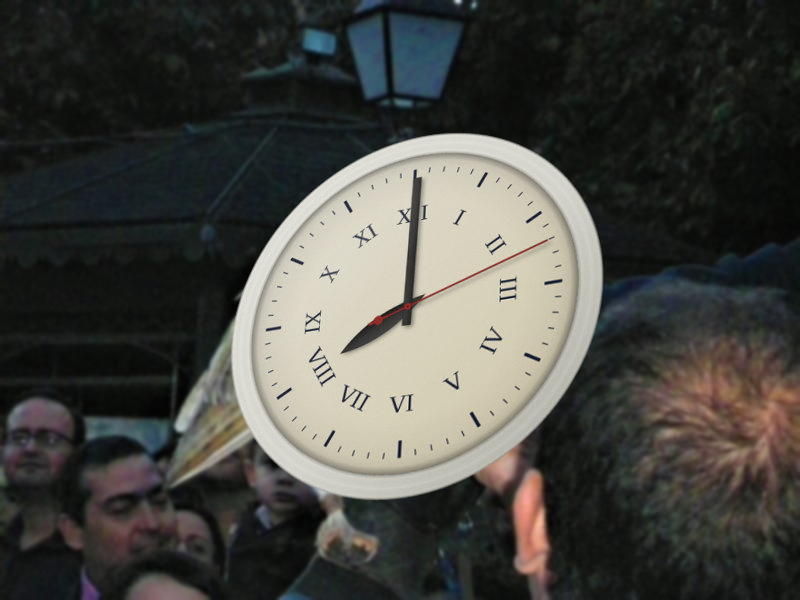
8.00.12
